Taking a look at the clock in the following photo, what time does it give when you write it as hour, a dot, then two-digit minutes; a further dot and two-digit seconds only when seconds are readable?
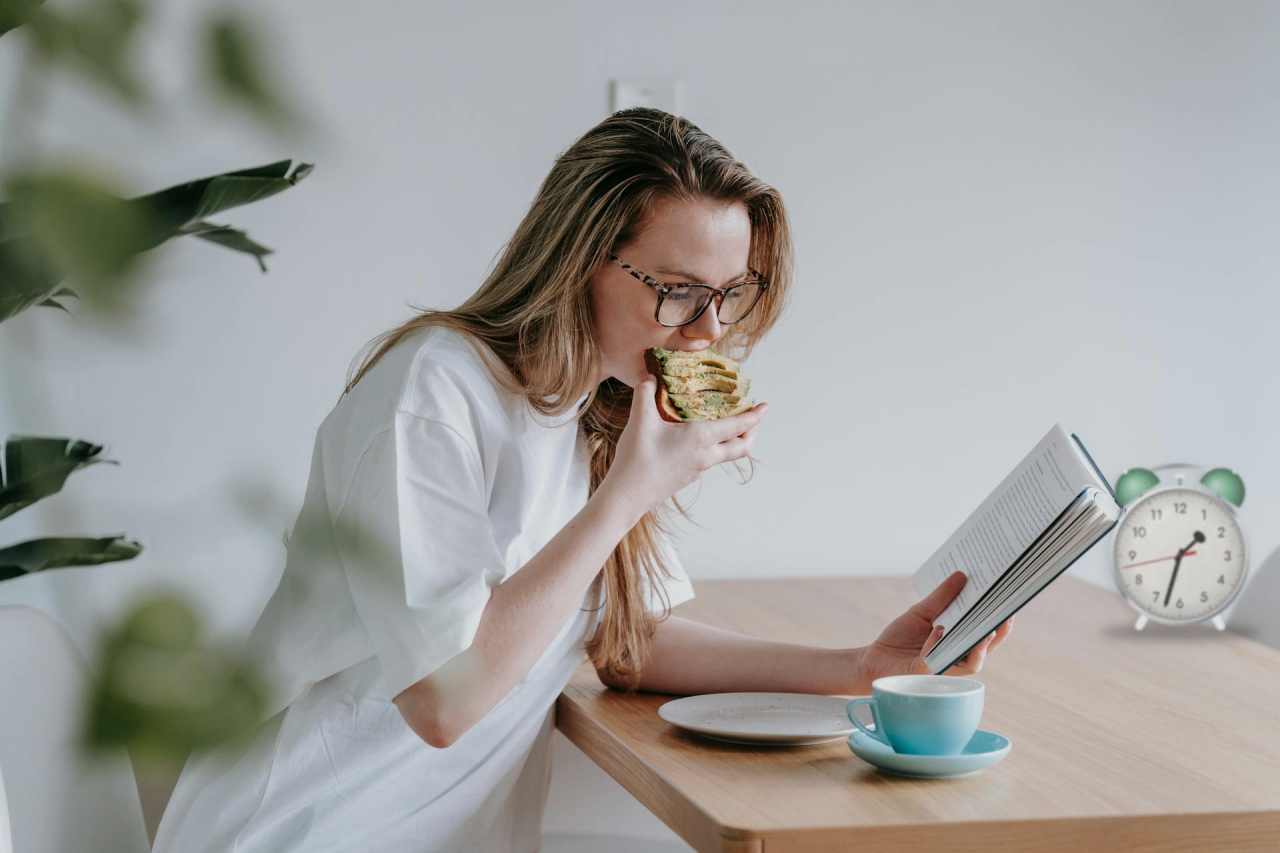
1.32.43
